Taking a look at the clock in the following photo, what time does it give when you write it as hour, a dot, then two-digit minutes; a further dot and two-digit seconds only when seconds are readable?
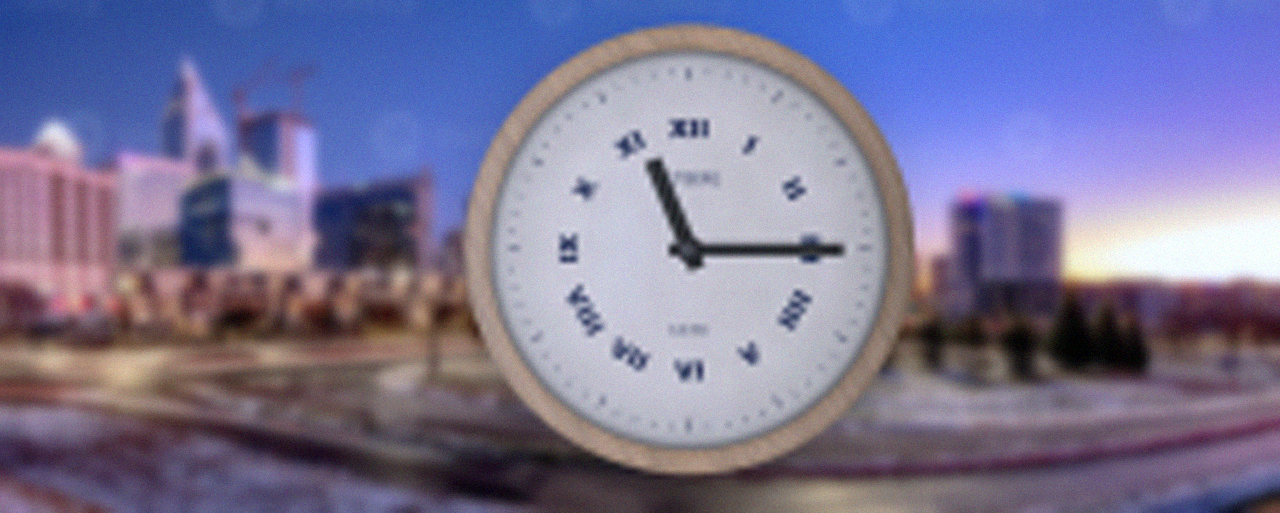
11.15
